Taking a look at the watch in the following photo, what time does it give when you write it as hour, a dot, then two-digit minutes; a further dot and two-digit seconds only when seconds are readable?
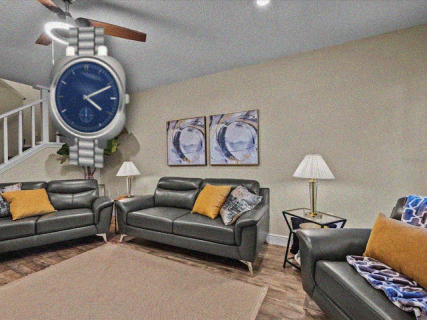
4.11
